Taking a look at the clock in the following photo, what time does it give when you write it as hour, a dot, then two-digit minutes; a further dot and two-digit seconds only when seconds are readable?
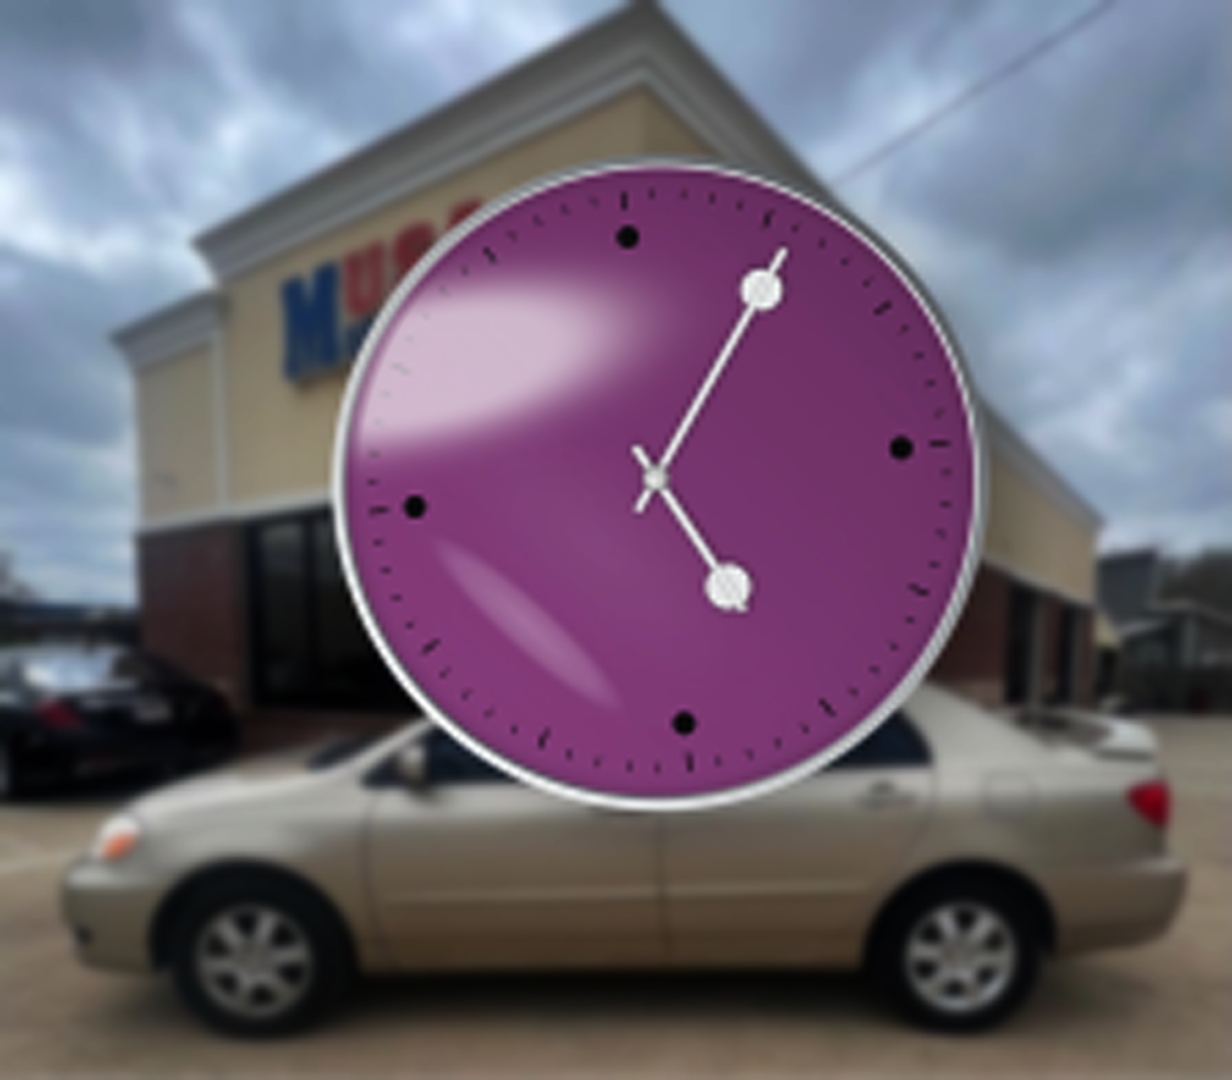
5.06
